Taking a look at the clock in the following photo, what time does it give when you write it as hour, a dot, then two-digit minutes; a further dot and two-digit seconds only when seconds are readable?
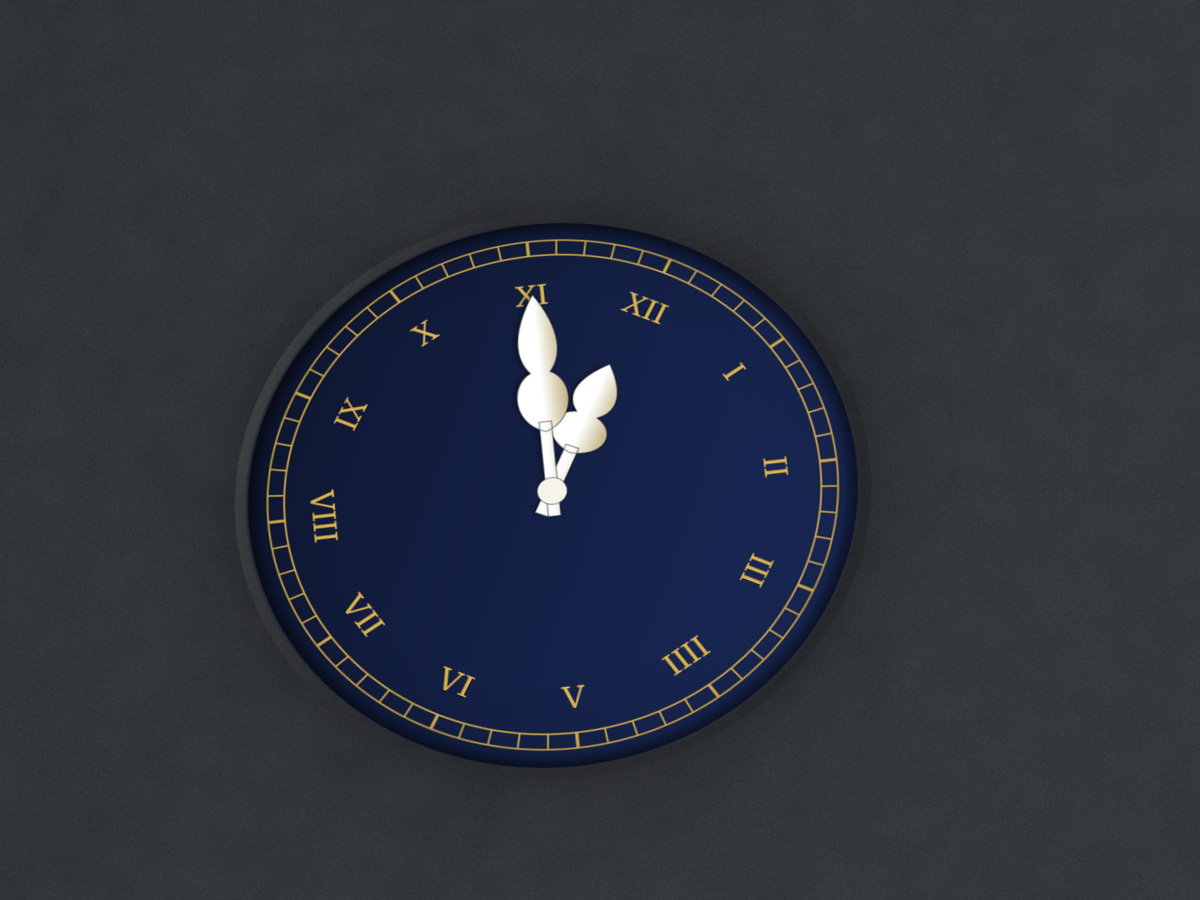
11.55
